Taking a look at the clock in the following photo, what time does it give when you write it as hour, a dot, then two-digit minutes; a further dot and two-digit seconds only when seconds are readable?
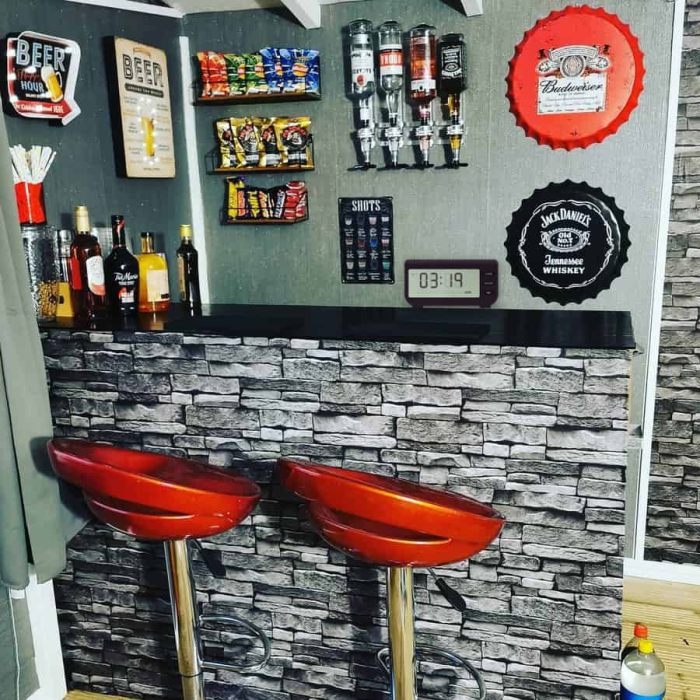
3.19
